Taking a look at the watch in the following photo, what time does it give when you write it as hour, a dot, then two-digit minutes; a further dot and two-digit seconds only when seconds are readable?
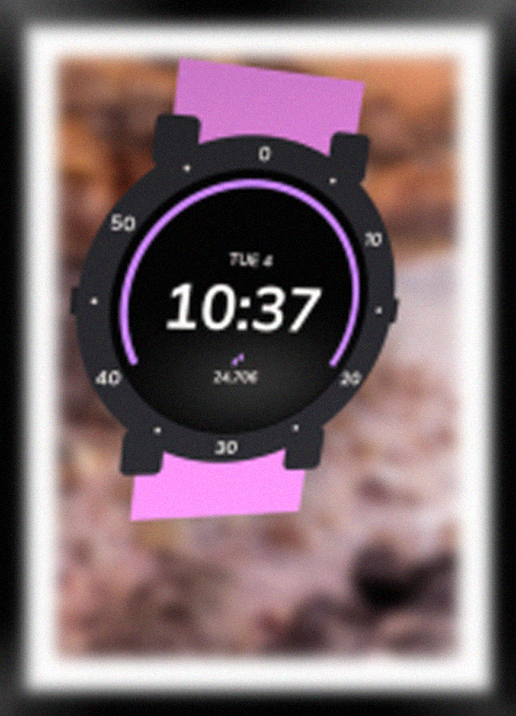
10.37
